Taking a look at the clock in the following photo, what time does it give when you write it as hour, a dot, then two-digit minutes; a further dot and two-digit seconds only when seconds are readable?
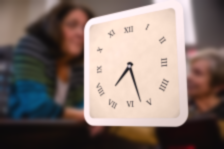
7.27
